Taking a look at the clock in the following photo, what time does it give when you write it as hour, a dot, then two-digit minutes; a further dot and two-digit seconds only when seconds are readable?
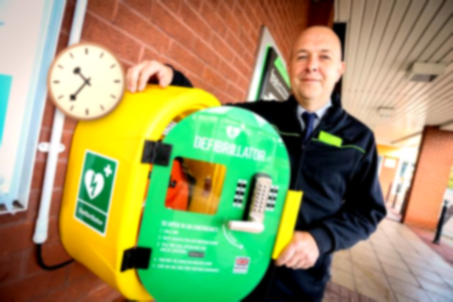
10.37
